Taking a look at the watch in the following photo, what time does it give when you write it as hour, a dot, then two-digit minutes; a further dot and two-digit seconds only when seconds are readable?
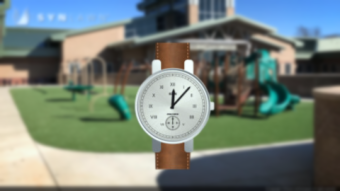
12.07
